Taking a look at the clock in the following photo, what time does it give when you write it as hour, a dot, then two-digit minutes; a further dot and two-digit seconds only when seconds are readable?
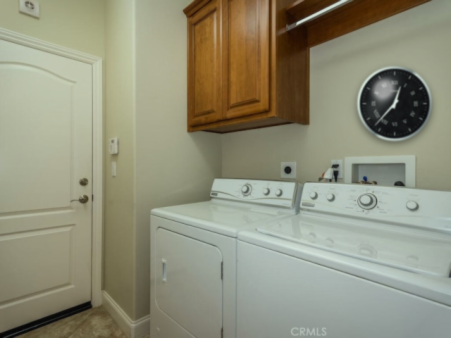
12.37
